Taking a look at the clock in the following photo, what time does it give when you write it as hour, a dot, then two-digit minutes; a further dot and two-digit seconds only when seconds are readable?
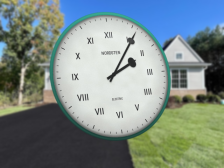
2.06
